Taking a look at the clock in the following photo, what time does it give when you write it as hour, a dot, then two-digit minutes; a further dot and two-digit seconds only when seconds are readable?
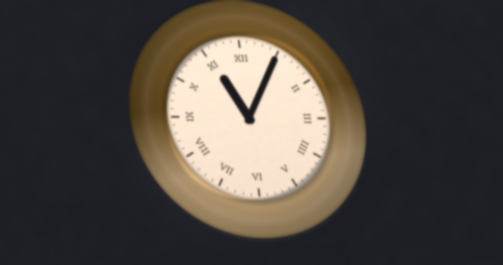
11.05
